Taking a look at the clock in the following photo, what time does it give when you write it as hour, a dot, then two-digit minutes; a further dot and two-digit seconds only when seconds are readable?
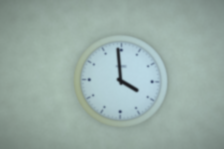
3.59
